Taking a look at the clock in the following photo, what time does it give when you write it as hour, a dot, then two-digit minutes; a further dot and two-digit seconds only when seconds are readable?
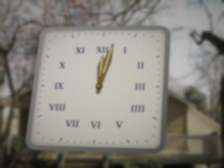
12.02
